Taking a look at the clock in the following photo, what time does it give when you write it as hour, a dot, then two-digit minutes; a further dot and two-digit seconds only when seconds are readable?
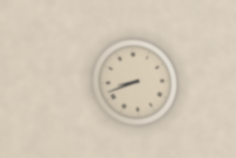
8.42
